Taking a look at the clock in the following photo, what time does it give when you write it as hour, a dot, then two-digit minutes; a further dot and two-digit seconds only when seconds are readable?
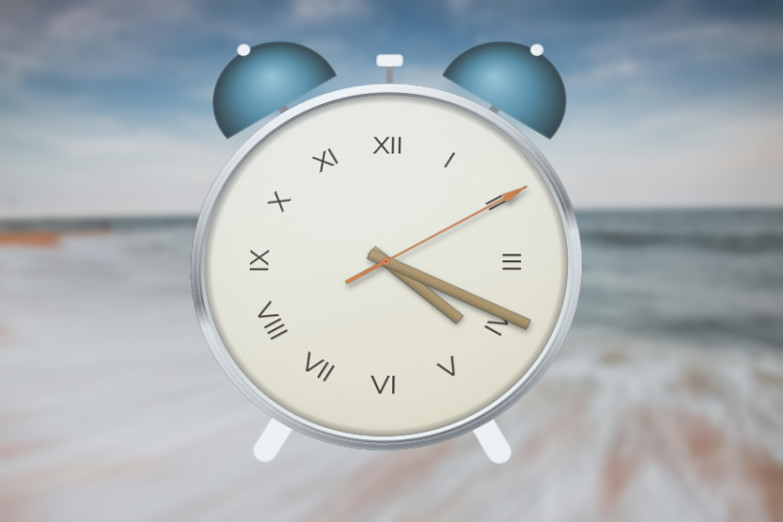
4.19.10
